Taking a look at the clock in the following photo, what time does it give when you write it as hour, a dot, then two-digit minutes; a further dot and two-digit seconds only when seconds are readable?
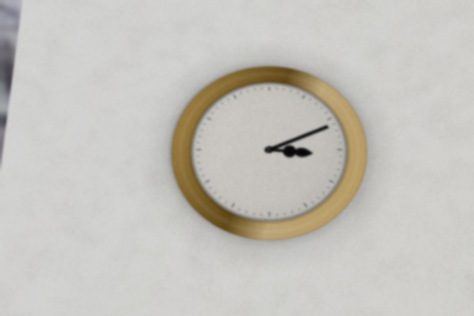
3.11
